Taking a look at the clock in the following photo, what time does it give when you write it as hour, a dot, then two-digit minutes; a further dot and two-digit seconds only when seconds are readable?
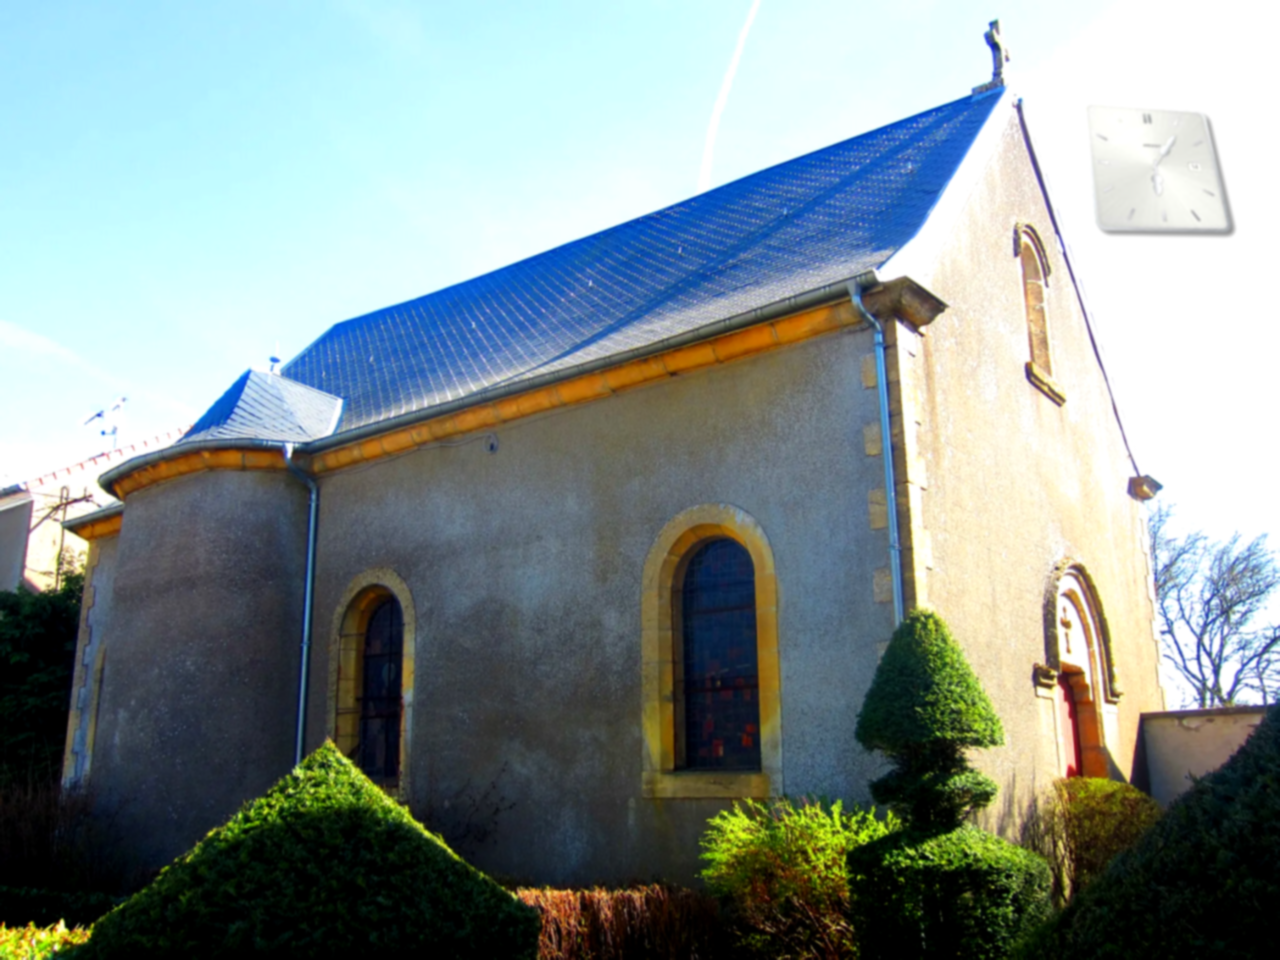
6.06
